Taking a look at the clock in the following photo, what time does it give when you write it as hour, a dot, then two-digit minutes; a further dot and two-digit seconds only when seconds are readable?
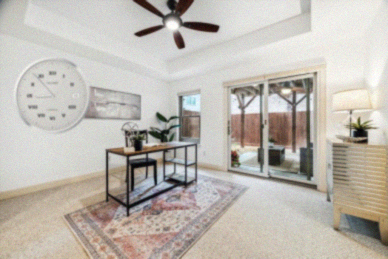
8.53
